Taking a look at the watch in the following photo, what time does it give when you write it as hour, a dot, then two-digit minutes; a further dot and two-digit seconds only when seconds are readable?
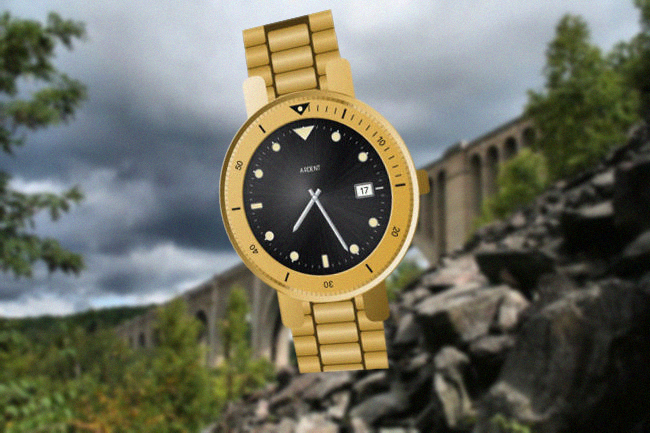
7.26
